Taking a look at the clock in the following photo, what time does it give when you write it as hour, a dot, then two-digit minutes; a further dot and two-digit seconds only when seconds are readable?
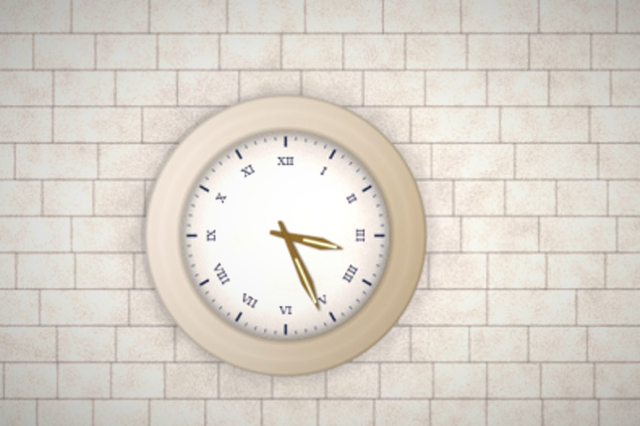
3.26
